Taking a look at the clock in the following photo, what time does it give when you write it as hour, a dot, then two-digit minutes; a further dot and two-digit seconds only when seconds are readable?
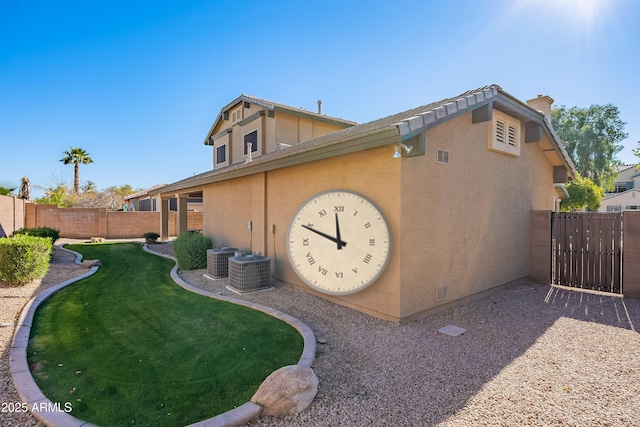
11.49
